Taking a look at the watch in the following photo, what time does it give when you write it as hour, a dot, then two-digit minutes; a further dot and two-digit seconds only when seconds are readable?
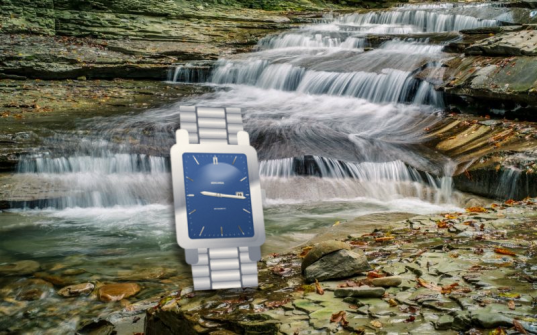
9.16
